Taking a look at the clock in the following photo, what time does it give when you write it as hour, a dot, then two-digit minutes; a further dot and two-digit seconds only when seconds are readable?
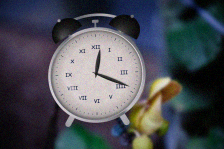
12.19
